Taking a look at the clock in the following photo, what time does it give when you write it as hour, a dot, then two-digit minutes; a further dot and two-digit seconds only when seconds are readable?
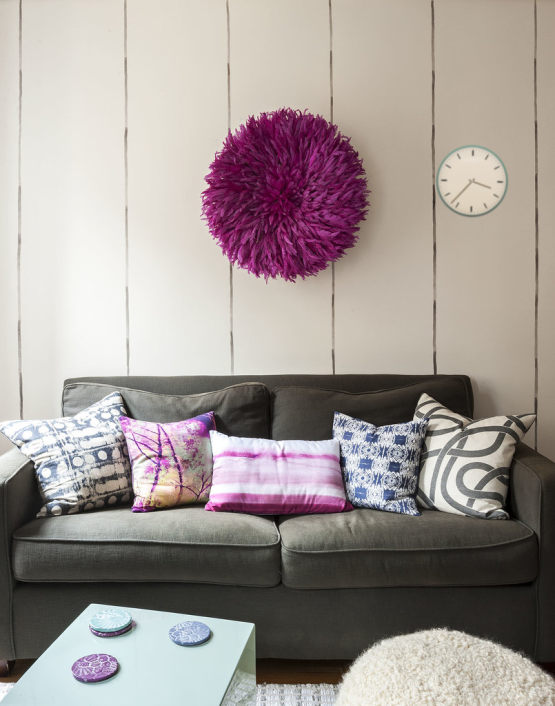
3.37
